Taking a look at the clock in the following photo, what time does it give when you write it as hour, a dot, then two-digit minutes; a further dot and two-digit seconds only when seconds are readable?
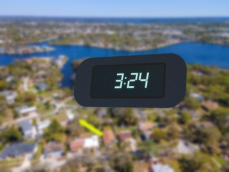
3.24
